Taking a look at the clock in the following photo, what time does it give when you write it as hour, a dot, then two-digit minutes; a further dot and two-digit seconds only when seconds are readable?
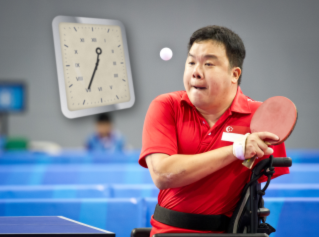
12.35
